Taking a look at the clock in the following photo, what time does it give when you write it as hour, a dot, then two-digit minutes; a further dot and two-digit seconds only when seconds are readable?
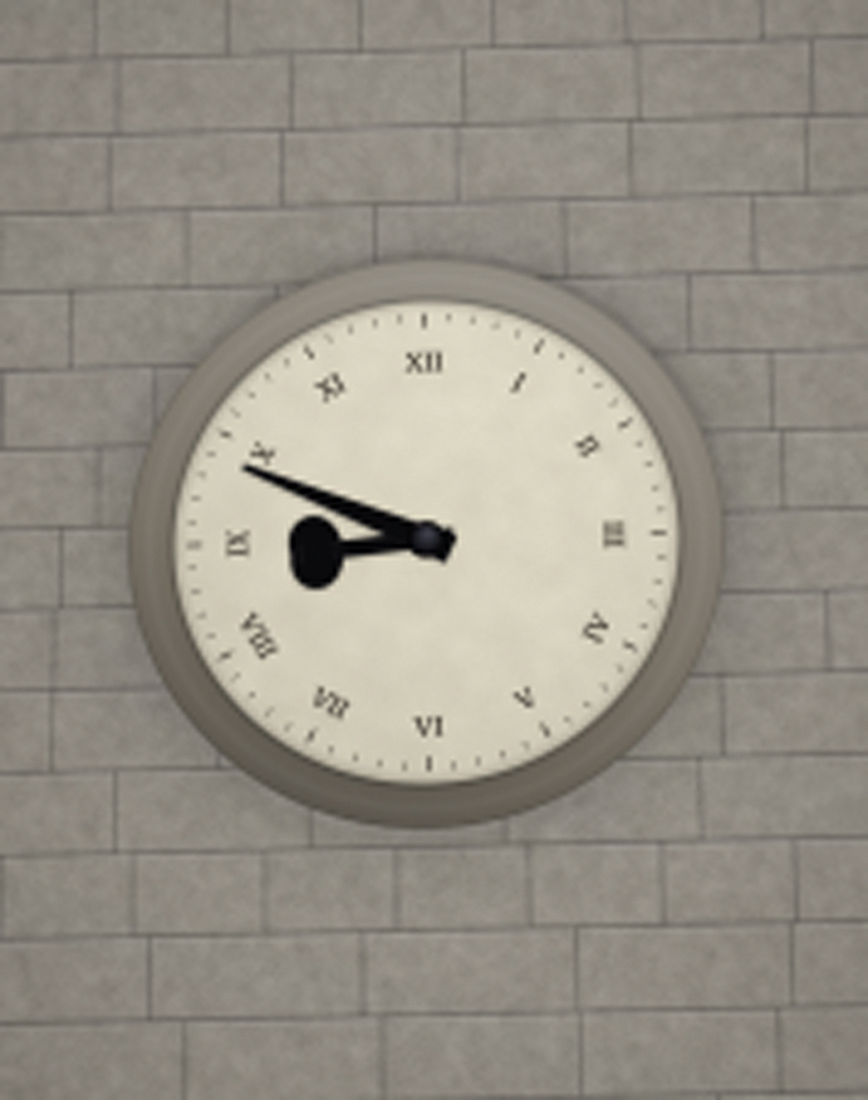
8.49
